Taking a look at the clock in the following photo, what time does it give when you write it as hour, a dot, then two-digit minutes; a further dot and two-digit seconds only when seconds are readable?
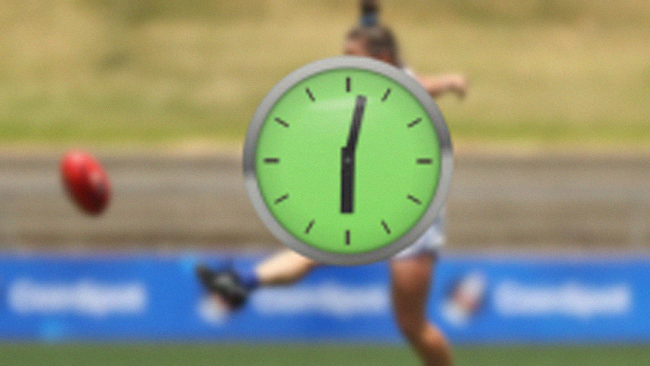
6.02
